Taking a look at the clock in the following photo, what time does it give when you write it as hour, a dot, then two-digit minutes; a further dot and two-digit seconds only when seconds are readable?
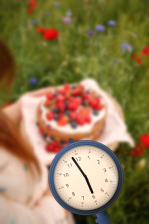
5.58
